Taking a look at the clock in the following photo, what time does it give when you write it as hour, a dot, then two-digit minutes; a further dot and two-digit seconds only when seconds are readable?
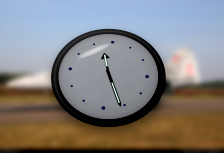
11.26
